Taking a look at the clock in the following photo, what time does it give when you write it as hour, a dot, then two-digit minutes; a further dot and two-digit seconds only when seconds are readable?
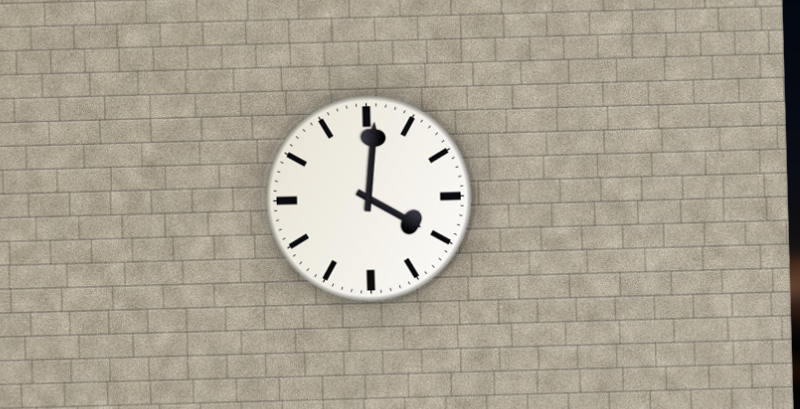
4.01
